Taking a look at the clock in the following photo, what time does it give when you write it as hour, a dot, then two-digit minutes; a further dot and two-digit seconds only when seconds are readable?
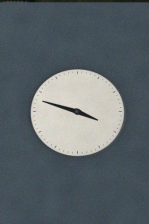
3.48
